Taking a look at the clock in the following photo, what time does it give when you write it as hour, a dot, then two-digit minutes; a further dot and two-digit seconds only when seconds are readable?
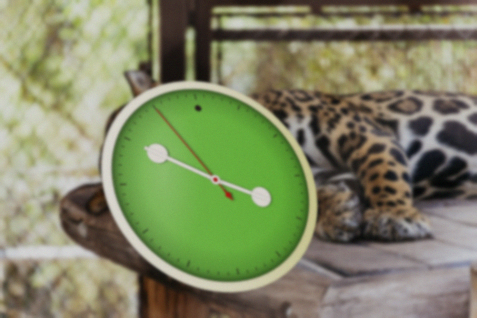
3.49.55
